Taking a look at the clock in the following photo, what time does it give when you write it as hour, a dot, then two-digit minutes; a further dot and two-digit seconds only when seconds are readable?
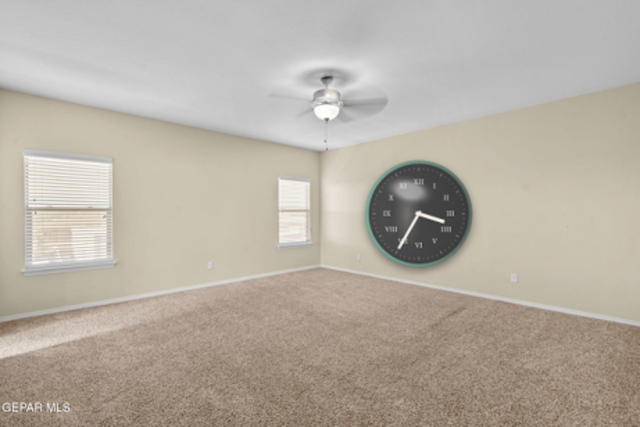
3.35
